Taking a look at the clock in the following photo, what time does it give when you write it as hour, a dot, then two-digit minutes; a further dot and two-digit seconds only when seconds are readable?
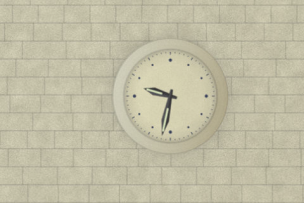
9.32
